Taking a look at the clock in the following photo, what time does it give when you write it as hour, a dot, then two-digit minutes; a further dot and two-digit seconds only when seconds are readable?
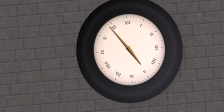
4.54
